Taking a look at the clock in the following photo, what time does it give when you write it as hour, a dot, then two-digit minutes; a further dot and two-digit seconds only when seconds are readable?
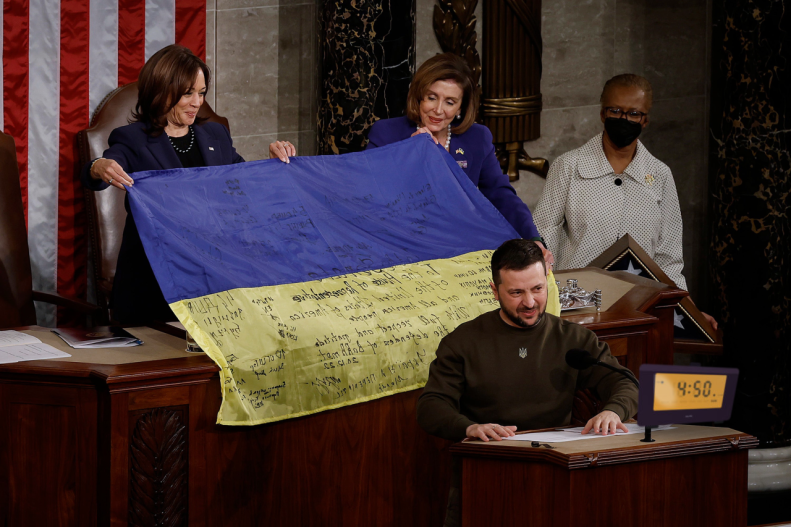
4.50
